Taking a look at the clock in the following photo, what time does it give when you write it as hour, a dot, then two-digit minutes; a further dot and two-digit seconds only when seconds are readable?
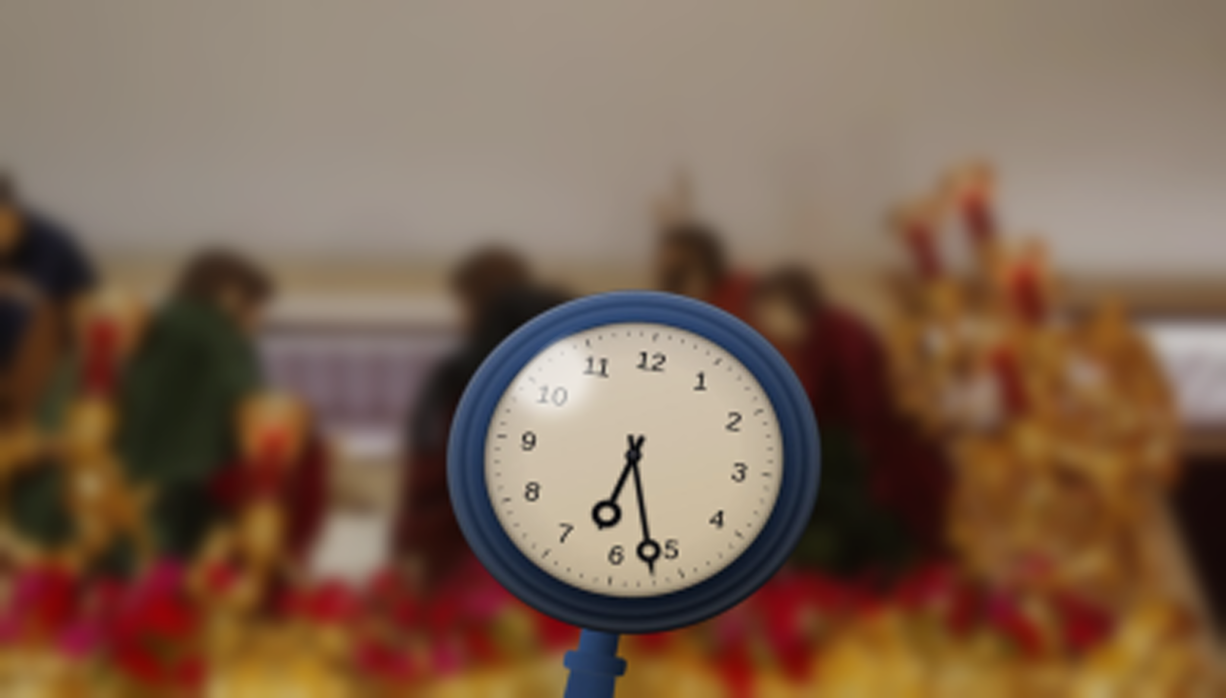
6.27
